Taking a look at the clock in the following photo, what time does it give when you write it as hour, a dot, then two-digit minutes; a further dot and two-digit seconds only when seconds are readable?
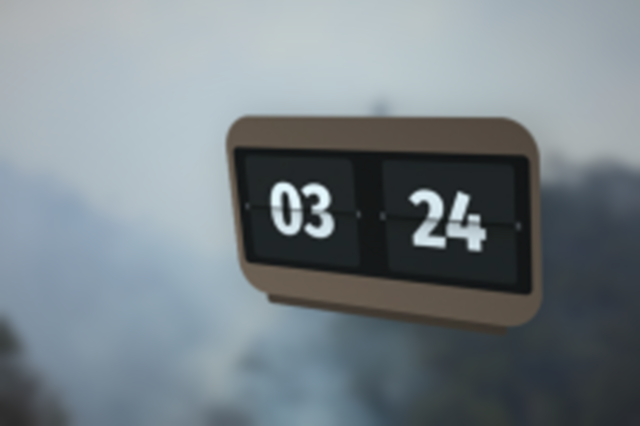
3.24
